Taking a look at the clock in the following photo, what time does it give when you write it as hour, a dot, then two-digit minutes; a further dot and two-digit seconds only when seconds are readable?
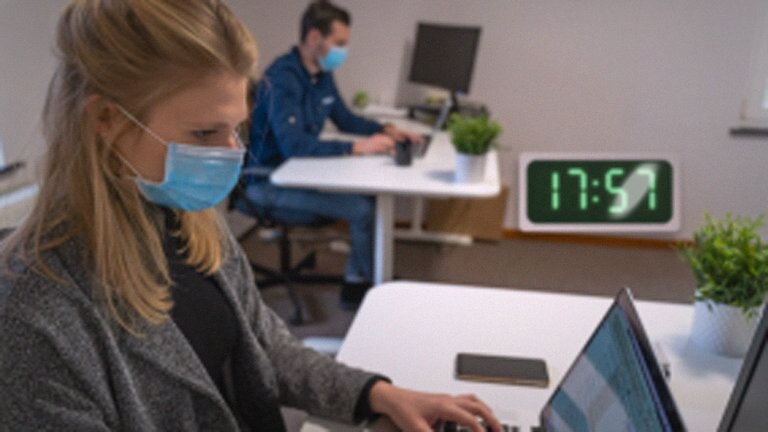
17.57
